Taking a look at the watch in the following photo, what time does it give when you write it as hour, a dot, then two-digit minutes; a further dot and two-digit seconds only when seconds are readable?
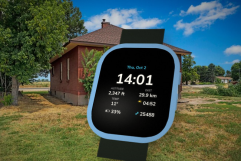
14.01
